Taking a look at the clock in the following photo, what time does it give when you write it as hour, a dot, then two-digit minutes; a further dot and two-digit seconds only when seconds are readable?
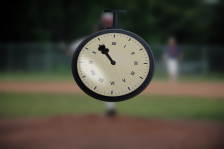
10.54
